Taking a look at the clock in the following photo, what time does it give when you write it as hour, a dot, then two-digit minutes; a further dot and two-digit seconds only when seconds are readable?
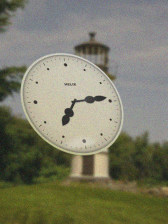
7.14
